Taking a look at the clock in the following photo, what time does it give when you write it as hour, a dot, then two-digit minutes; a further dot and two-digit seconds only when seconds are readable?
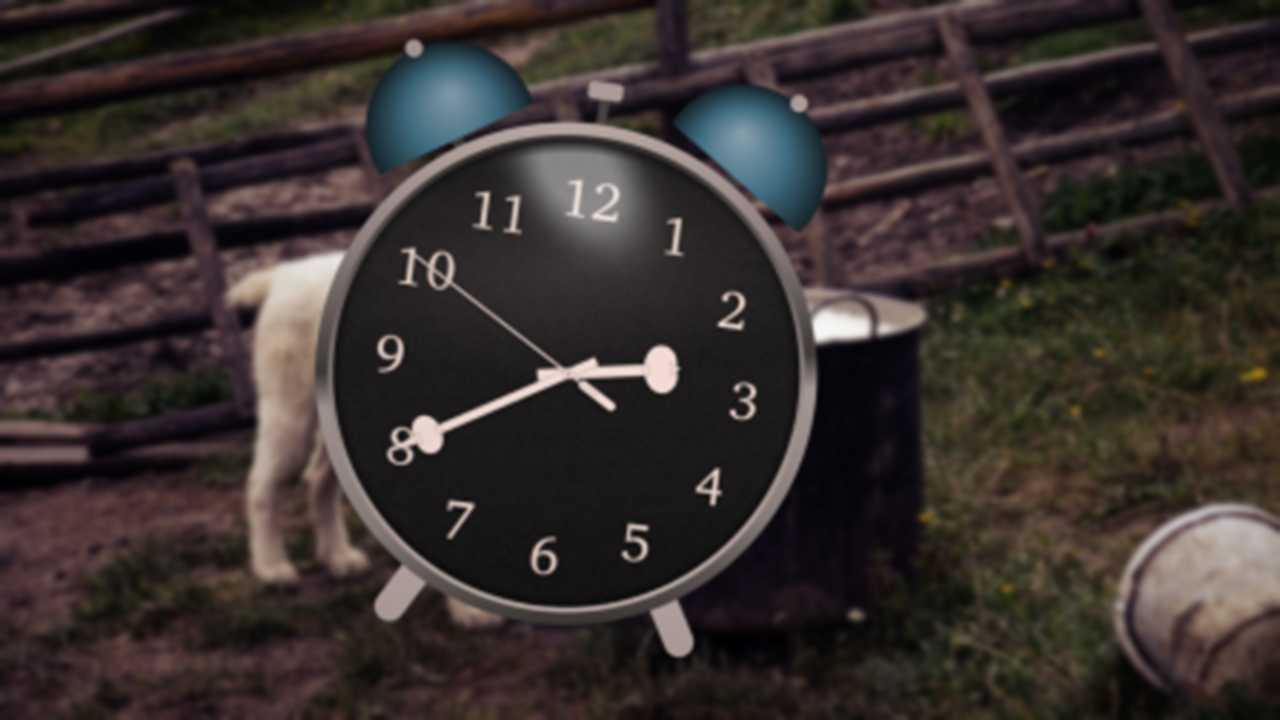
2.39.50
